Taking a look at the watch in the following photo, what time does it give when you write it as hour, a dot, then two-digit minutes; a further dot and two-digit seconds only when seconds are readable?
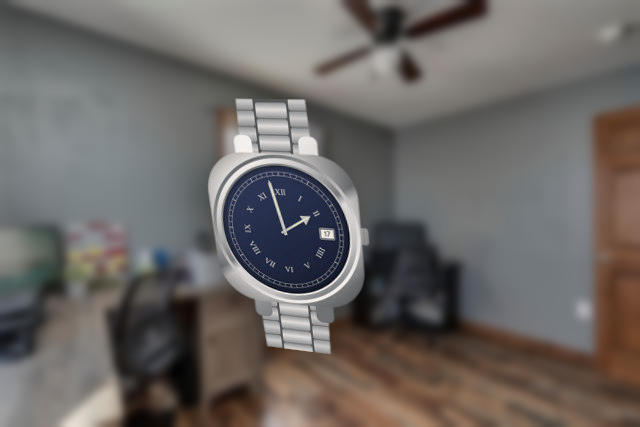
1.58
